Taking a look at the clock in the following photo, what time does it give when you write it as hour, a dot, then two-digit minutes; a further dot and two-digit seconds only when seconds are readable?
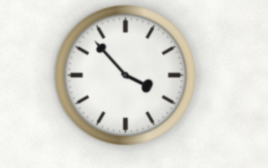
3.53
